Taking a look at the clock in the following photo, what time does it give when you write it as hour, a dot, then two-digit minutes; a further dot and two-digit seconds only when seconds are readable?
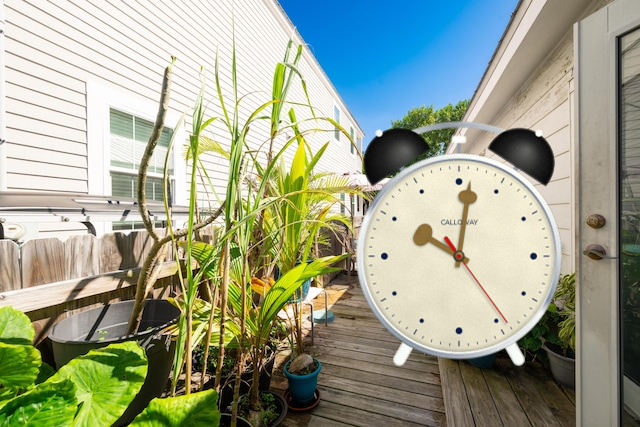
10.01.24
